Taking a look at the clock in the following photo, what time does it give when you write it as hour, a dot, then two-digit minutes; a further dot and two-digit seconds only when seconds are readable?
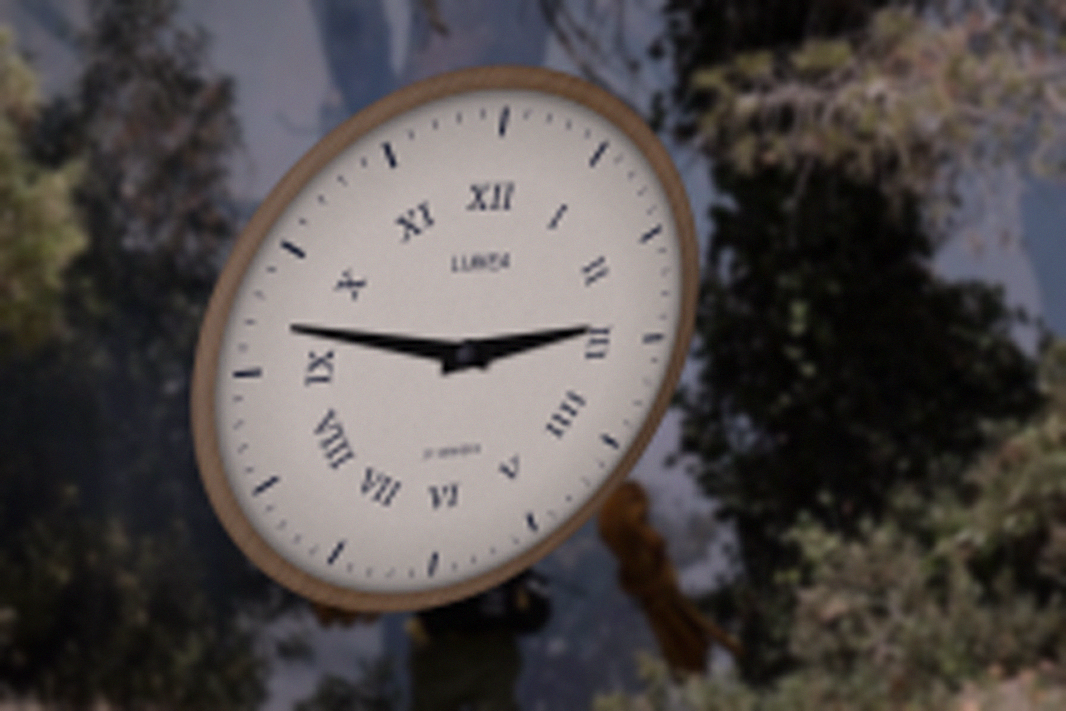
2.47
